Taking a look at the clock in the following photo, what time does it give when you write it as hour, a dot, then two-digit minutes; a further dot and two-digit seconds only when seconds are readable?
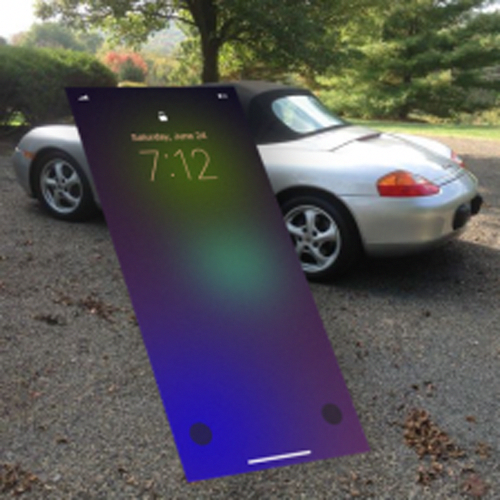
7.12
